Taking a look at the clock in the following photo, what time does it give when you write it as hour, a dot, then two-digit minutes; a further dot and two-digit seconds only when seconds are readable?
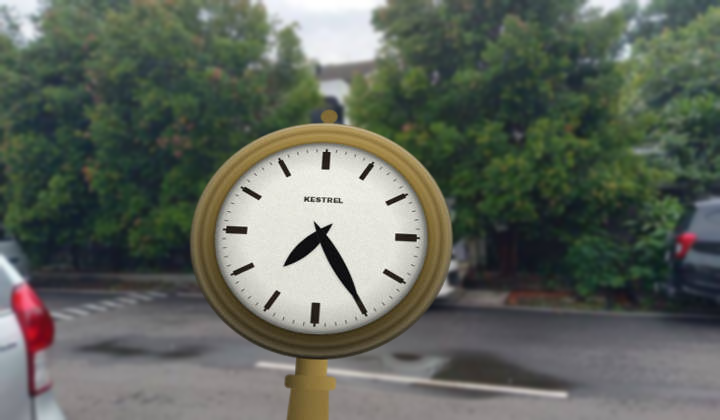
7.25
